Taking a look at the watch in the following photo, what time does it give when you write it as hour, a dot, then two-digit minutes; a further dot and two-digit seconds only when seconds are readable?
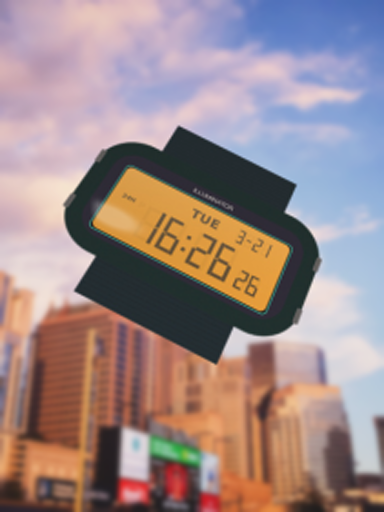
16.26.26
